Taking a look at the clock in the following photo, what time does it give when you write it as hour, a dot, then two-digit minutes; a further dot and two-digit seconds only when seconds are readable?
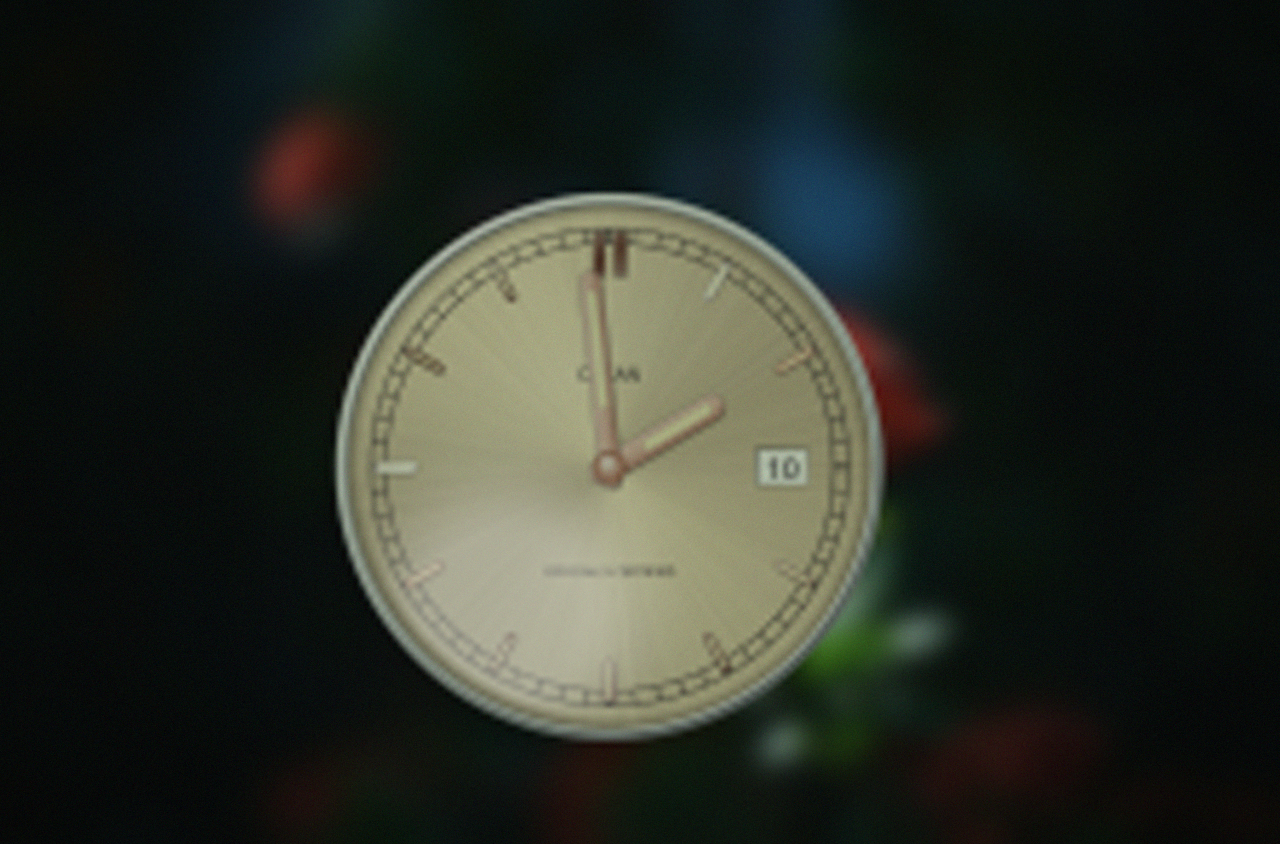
1.59
